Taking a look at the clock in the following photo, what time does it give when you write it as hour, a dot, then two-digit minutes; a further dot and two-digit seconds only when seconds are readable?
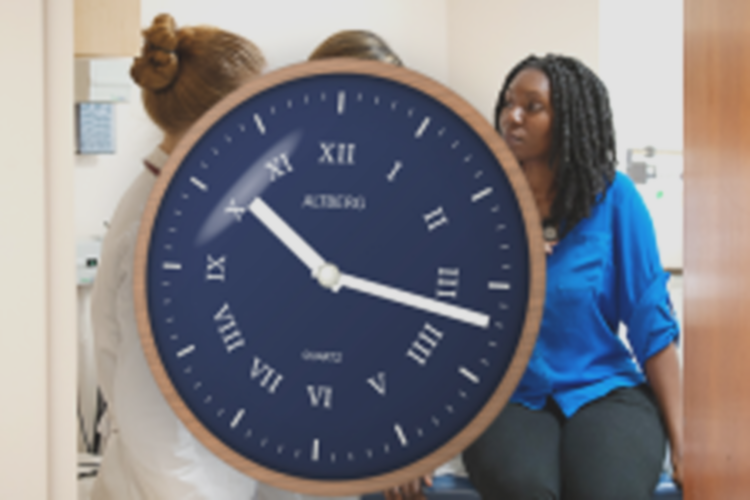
10.17
